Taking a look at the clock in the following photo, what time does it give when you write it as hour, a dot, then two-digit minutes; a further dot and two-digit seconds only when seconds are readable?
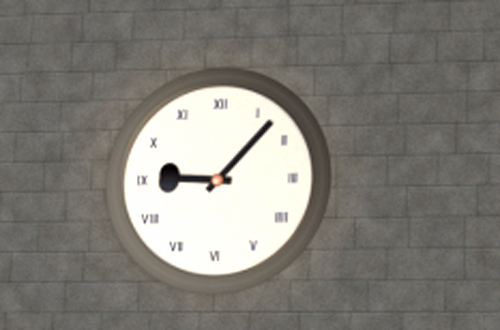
9.07
